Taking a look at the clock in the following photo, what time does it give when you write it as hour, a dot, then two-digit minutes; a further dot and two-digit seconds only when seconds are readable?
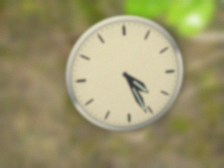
4.26
